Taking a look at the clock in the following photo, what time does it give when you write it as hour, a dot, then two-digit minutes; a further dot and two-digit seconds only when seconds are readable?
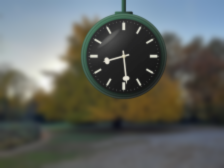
8.29
